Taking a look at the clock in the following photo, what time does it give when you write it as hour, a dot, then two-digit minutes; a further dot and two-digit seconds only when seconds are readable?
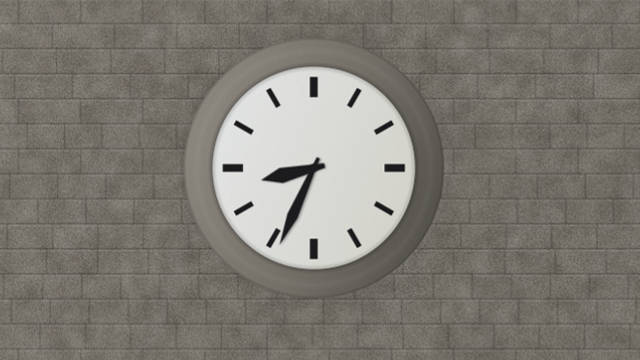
8.34
